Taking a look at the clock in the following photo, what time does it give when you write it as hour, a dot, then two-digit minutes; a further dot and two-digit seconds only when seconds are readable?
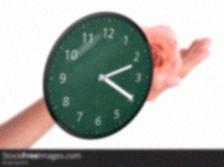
2.20
